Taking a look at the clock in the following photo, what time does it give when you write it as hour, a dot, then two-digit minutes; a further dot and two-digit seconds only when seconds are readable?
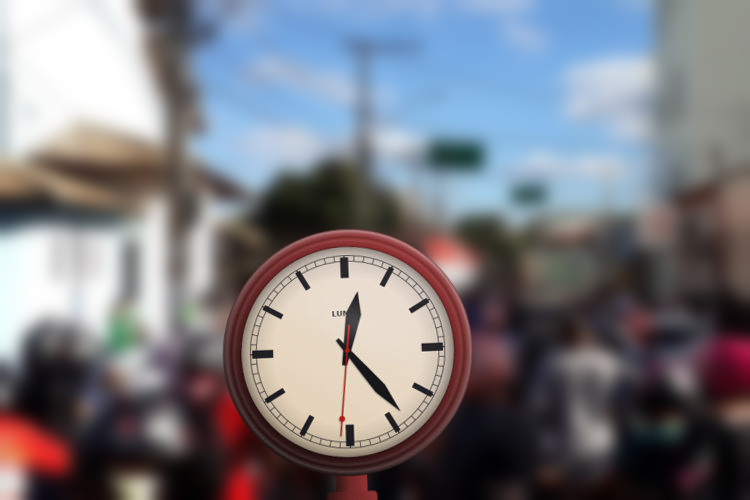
12.23.31
